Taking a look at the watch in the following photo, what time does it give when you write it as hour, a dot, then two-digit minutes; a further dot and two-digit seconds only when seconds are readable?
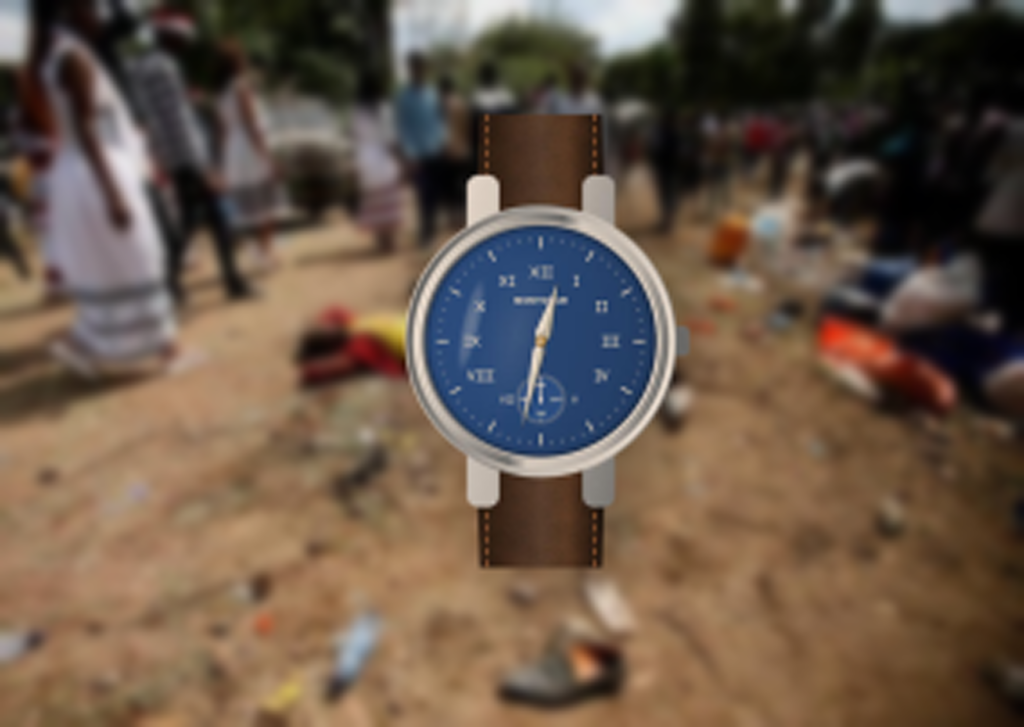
12.32
